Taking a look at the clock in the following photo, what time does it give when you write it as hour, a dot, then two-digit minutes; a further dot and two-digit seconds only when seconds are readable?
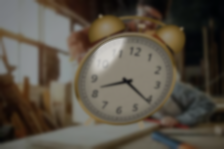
8.21
